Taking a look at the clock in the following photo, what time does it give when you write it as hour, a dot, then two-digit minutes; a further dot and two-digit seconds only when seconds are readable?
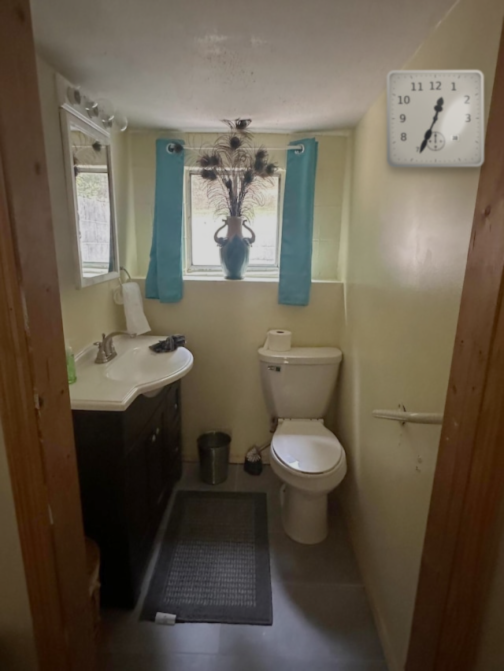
12.34
